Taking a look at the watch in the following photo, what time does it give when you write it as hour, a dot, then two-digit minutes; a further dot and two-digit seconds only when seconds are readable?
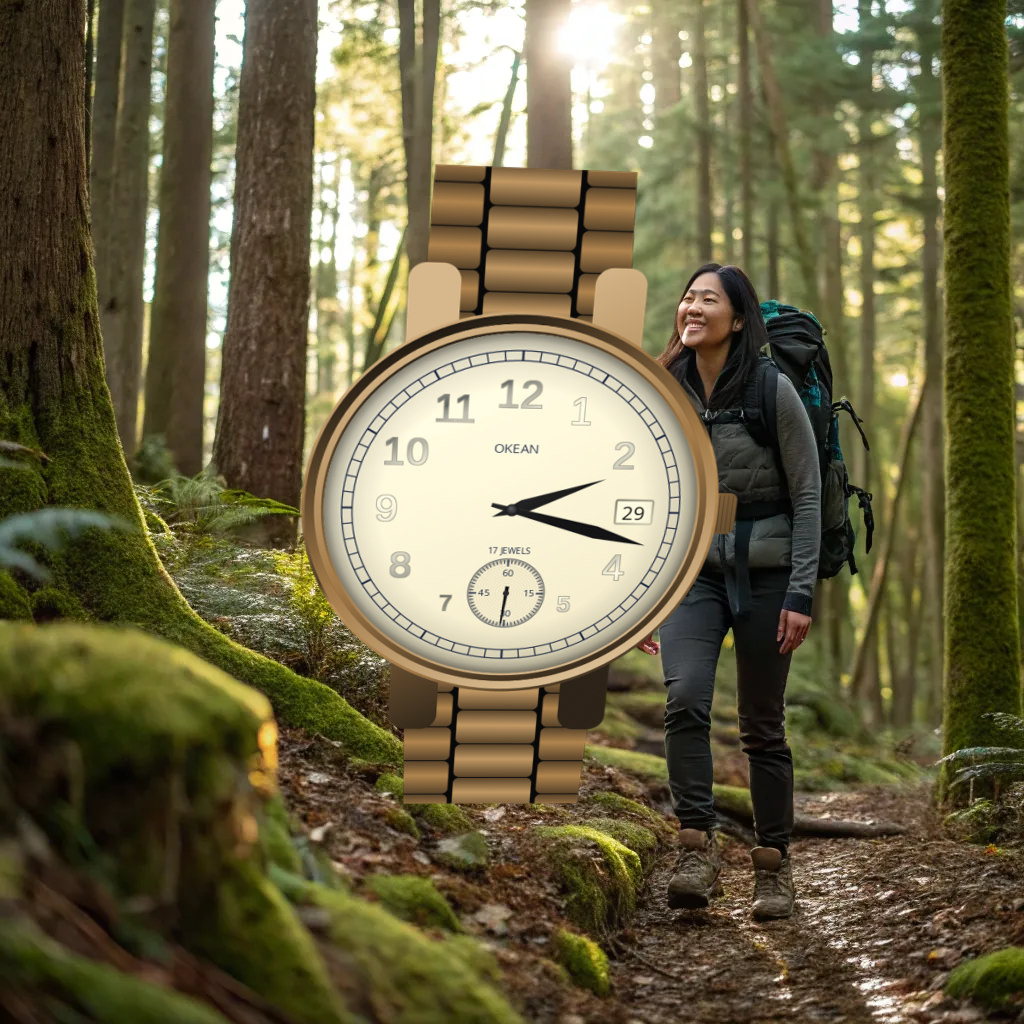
2.17.31
